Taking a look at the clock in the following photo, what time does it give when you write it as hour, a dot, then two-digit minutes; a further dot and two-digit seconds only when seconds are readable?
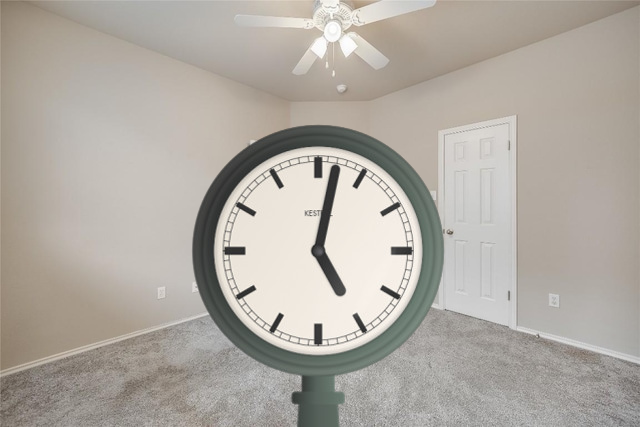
5.02
